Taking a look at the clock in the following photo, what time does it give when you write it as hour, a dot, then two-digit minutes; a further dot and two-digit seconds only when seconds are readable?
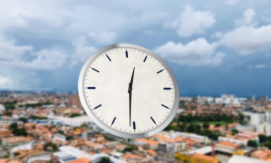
12.31
